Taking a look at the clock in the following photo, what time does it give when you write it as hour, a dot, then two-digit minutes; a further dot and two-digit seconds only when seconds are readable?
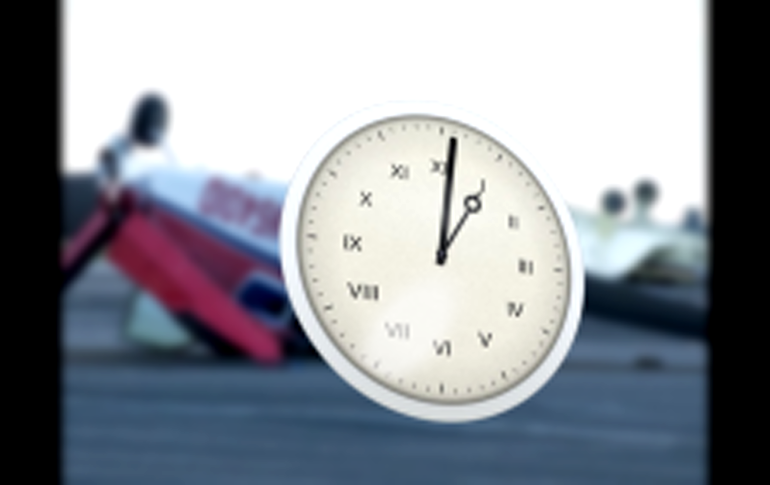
1.01
